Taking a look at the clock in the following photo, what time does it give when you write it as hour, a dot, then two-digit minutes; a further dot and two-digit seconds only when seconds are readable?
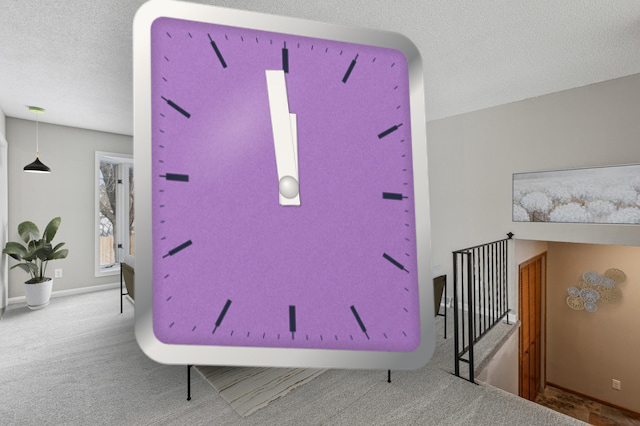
11.59
